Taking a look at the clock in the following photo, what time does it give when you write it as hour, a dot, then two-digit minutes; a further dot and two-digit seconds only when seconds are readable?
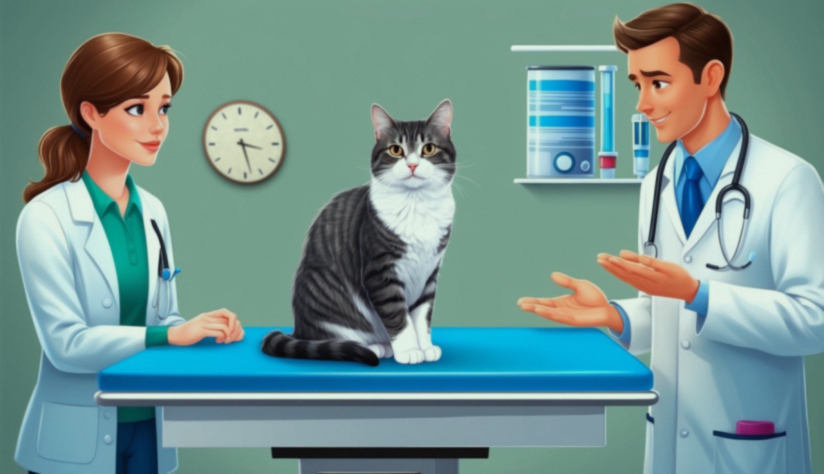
3.28
